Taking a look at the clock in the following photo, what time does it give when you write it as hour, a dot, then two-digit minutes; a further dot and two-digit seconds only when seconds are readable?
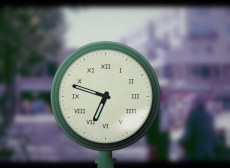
6.48
